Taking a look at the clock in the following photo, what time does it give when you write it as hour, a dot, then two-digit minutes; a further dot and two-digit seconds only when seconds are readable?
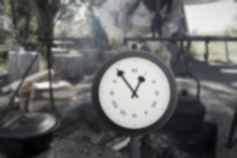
12.54
